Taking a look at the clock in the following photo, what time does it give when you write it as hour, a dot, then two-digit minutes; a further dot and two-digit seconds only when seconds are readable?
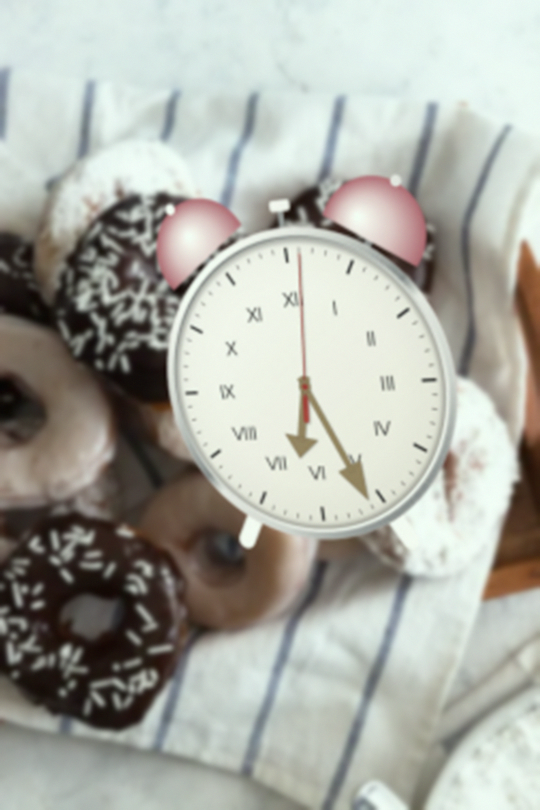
6.26.01
